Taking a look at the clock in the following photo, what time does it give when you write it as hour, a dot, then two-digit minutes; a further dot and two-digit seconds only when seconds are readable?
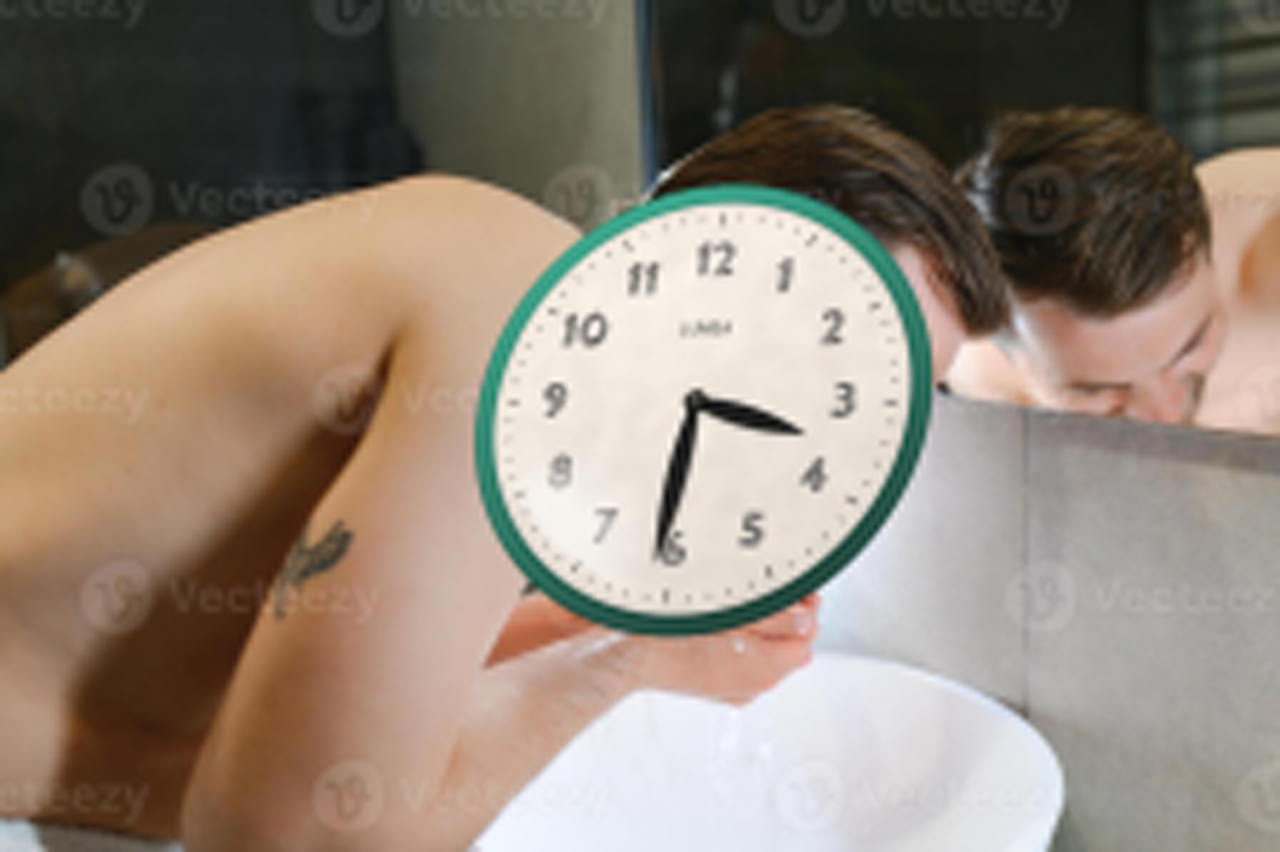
3.31
